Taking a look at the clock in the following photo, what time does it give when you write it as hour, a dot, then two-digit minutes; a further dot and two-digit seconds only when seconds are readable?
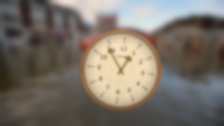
12.54
